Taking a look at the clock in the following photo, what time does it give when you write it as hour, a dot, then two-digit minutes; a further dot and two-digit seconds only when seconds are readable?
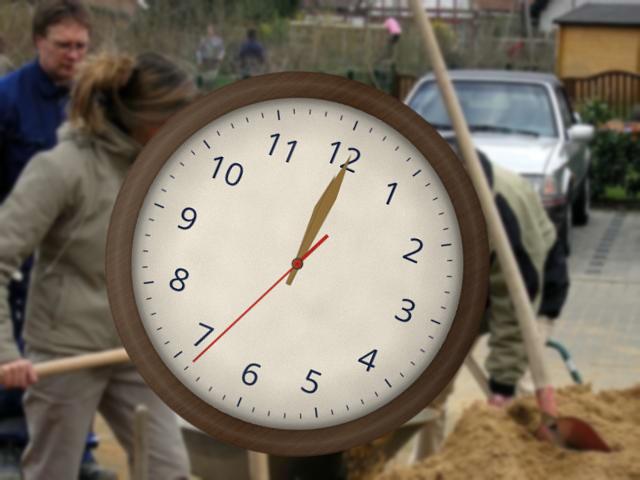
12.00.34
